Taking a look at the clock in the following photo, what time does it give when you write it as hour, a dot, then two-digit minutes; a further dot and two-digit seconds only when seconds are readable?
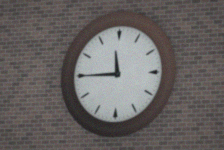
11.45
